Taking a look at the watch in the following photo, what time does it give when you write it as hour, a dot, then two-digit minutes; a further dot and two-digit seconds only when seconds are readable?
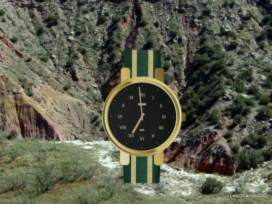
6.59
